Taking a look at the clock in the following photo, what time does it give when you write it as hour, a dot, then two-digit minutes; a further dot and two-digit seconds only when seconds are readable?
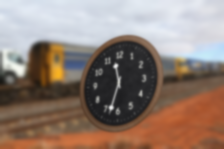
11.33
